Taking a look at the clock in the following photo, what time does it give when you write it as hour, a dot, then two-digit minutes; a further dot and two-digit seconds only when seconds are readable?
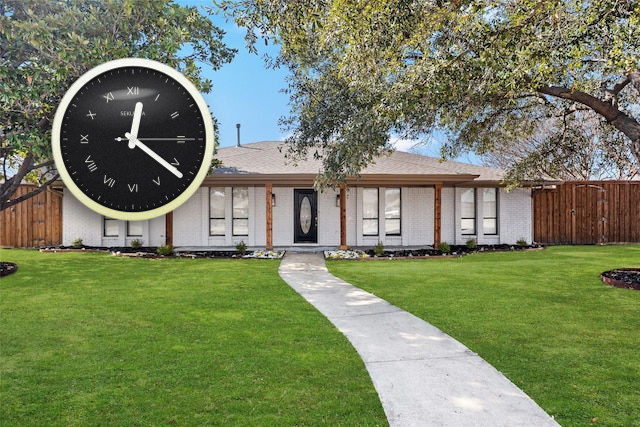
12.21.15
